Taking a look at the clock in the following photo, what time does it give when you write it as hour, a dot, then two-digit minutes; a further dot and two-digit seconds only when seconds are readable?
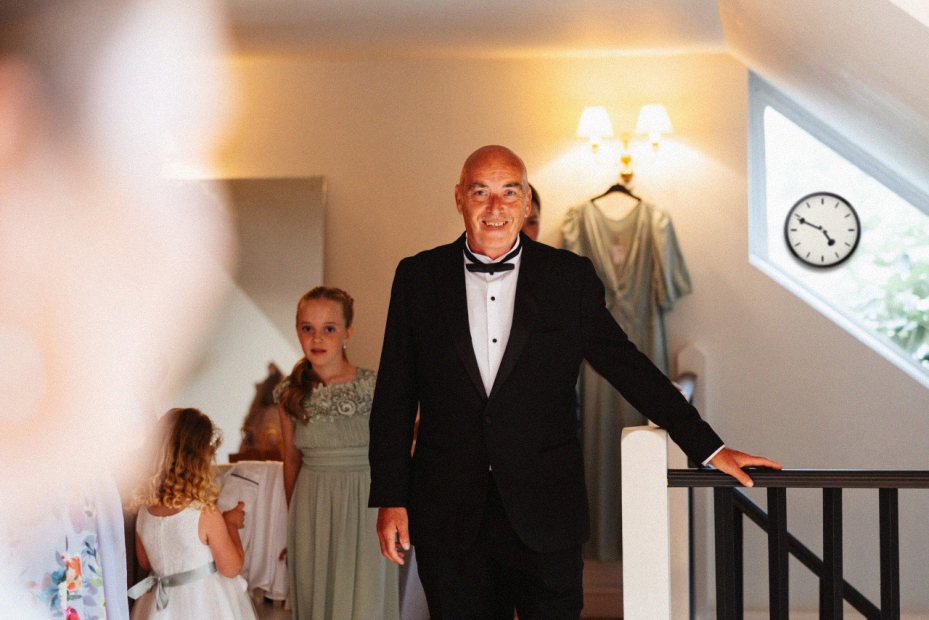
4.49
